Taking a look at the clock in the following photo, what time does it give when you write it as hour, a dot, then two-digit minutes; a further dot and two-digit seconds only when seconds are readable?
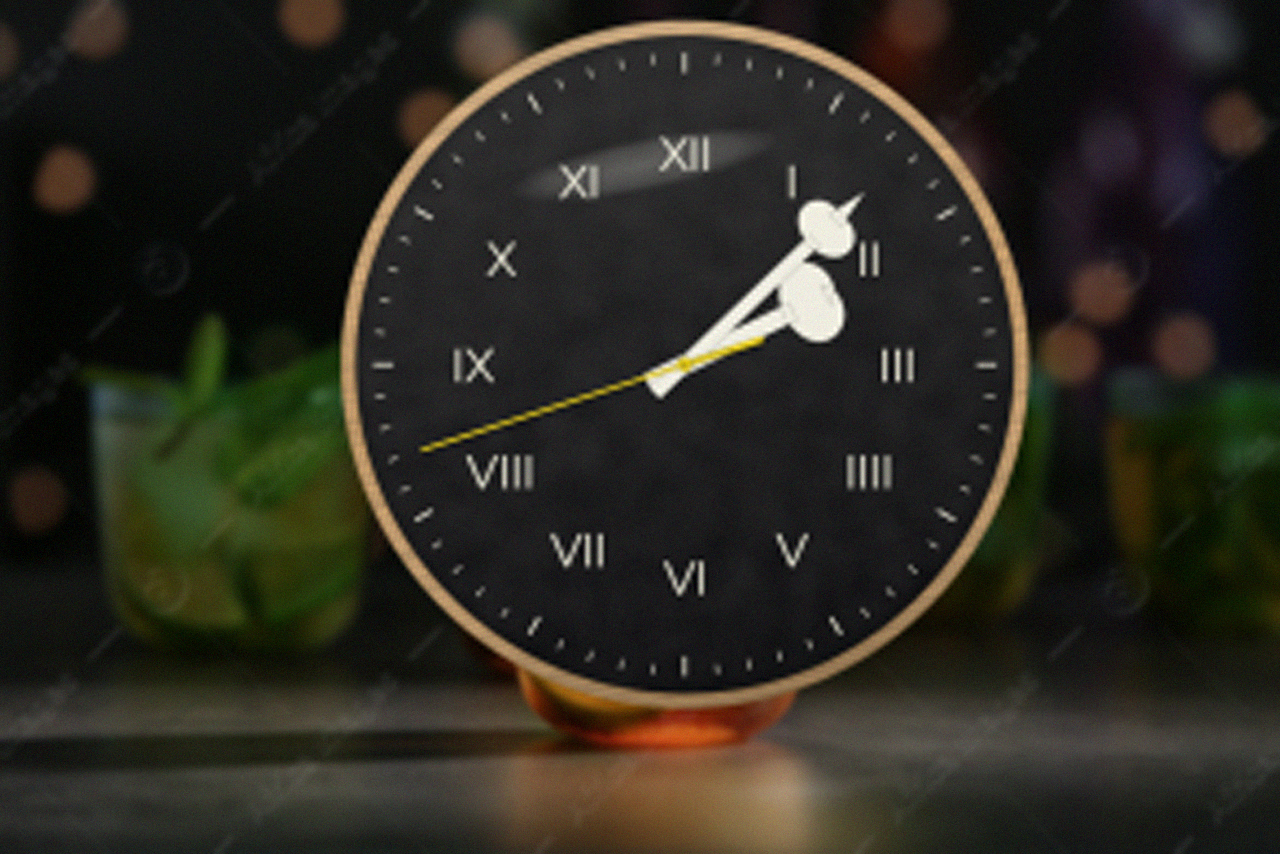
2.07.42
